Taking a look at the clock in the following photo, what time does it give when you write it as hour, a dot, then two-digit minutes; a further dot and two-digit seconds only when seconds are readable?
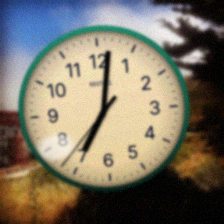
7.01.37
